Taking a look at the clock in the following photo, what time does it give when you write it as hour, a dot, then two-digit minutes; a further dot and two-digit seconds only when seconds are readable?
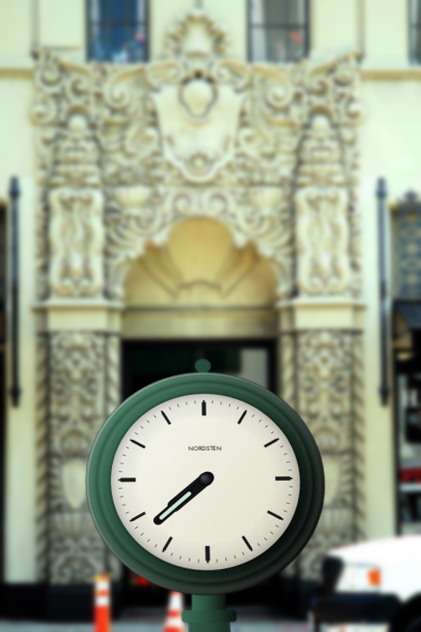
7.38
